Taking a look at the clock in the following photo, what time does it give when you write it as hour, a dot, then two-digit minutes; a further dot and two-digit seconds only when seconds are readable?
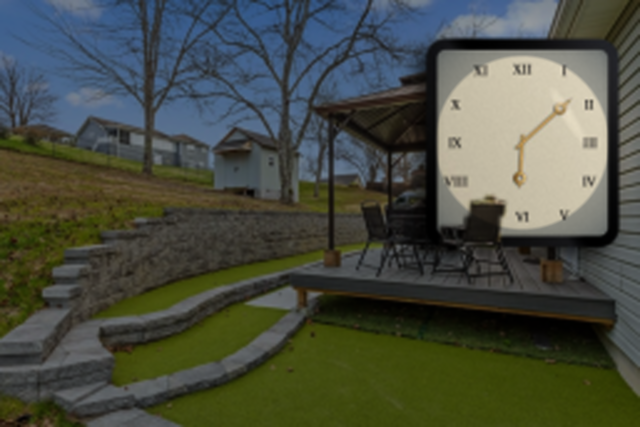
6.08
